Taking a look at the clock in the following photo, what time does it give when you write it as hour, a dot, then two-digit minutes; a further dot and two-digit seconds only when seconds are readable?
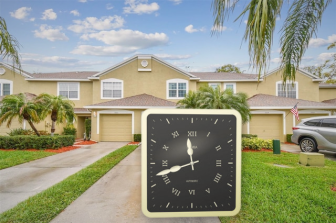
11.42
